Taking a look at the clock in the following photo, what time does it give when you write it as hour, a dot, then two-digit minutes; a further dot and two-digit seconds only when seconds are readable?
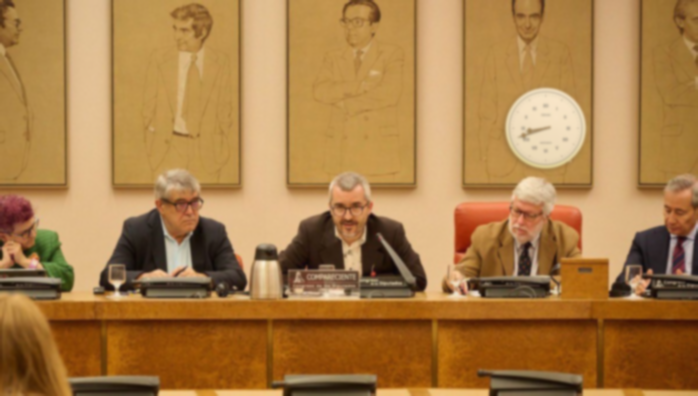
8.42
